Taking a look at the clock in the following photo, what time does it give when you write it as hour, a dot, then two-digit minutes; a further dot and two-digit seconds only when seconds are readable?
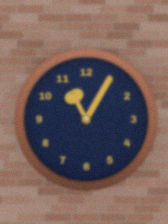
11.05
